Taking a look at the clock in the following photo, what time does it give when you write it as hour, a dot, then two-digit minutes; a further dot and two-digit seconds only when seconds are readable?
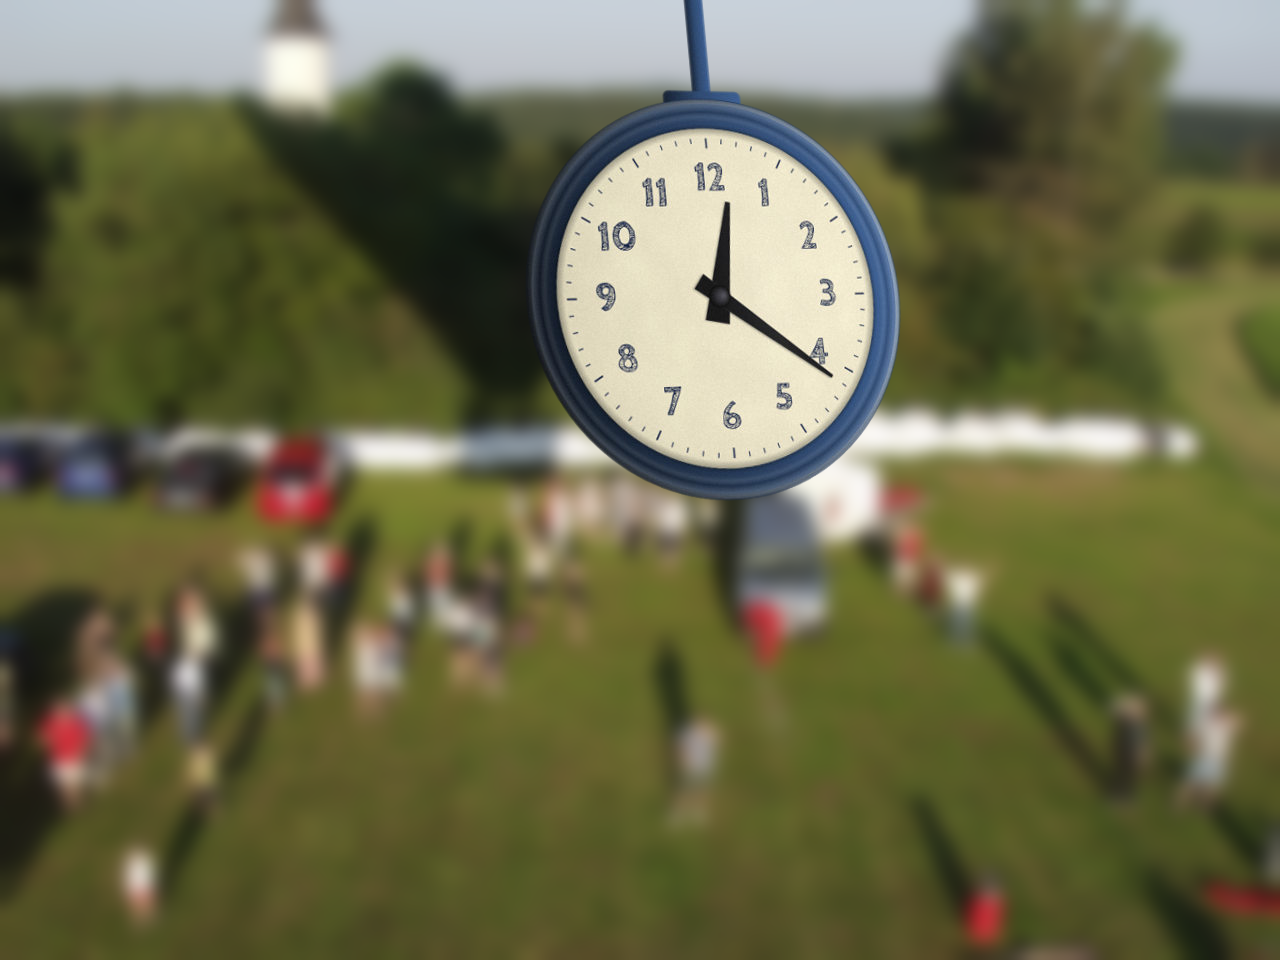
12.21
